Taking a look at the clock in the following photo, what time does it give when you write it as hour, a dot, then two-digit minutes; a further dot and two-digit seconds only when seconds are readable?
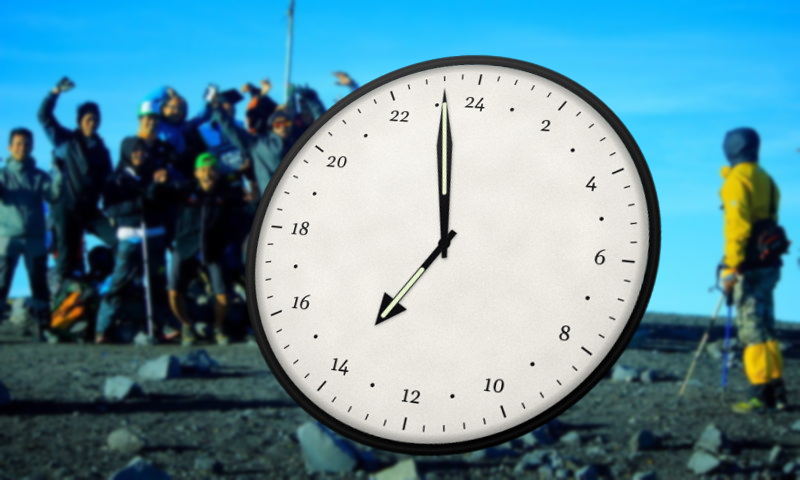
13.58
